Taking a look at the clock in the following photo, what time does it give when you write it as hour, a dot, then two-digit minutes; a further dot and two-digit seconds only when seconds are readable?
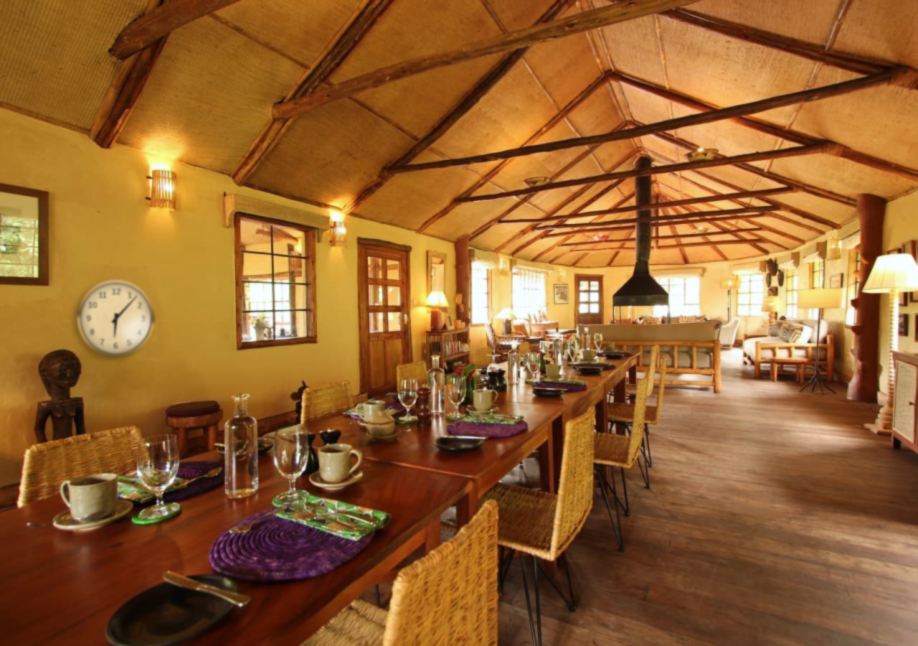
6.07
